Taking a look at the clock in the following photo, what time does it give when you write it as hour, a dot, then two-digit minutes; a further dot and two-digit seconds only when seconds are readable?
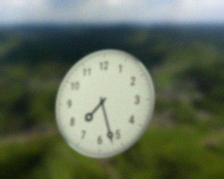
7.27
